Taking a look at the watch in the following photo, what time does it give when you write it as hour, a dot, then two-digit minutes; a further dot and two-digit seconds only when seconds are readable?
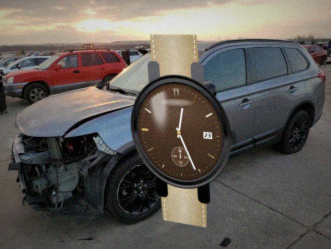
12.26
